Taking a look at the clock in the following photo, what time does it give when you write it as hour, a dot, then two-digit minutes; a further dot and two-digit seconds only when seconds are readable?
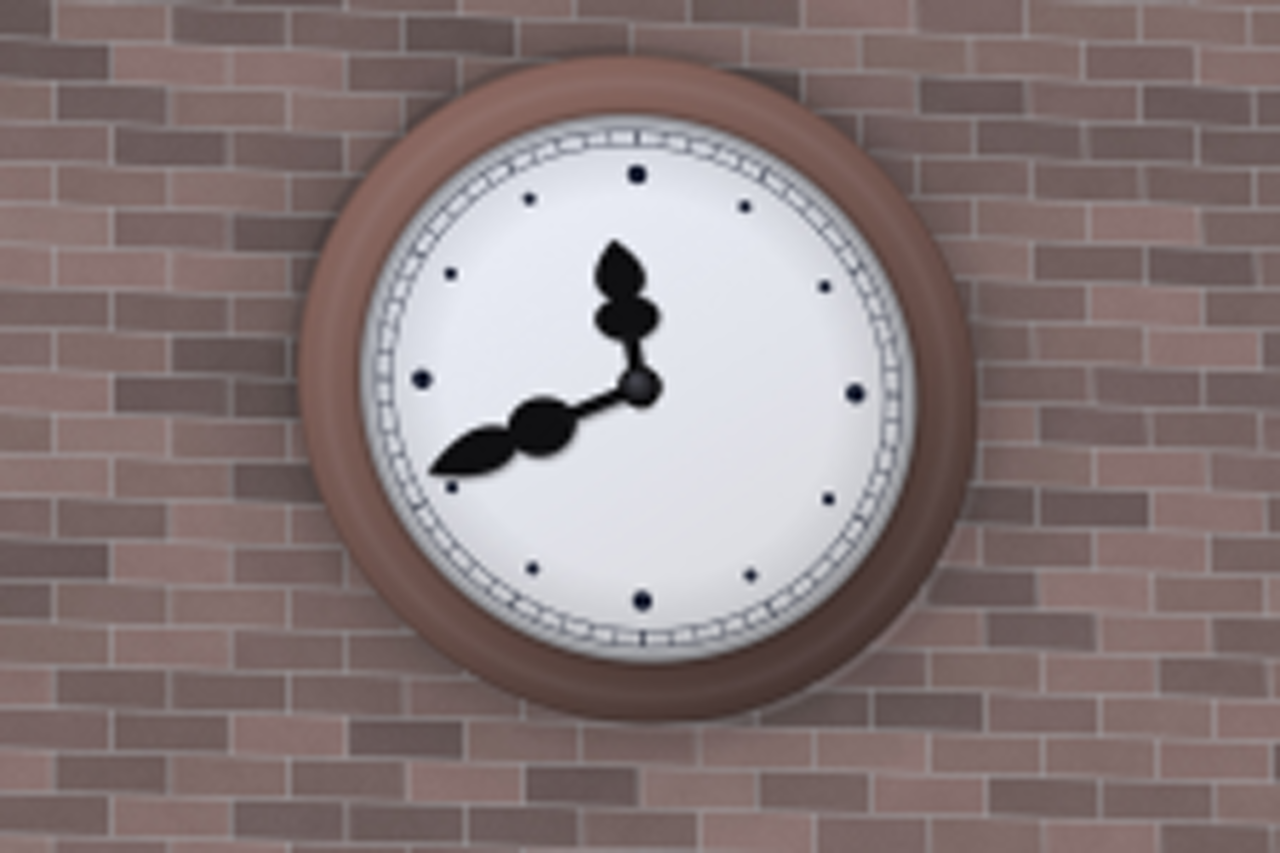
11.41
